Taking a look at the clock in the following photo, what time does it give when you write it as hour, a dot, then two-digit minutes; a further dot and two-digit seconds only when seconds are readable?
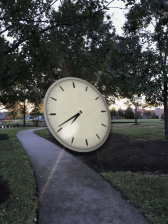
7.41
